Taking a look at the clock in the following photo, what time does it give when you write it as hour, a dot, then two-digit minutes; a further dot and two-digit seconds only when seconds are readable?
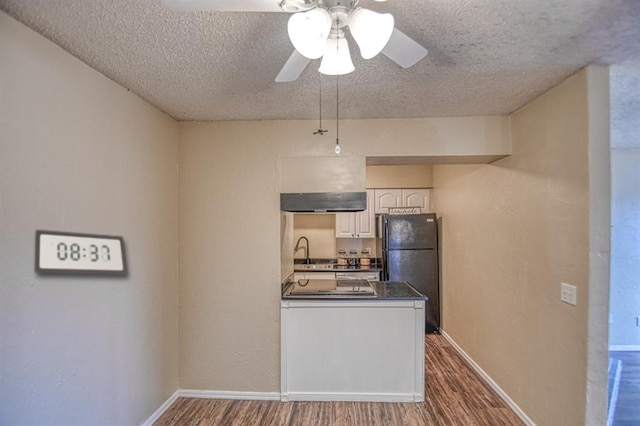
8.37
